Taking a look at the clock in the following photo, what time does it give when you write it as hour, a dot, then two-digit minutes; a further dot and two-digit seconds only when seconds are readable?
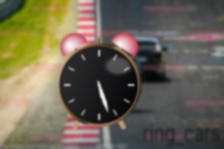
5.27
